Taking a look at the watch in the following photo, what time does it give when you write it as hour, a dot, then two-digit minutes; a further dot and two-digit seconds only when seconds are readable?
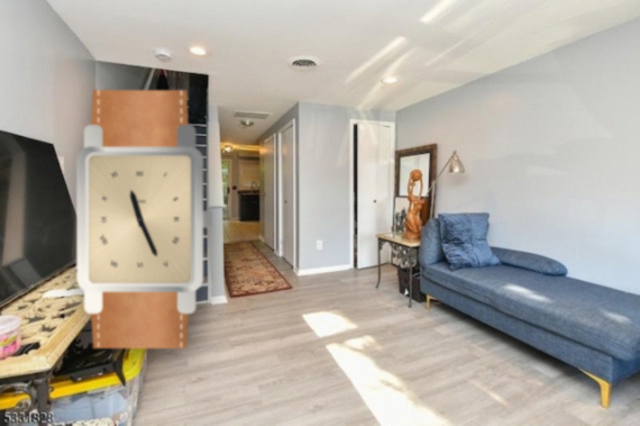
11.26
